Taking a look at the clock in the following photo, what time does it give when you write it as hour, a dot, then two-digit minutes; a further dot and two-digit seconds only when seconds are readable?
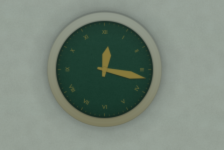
12.17
